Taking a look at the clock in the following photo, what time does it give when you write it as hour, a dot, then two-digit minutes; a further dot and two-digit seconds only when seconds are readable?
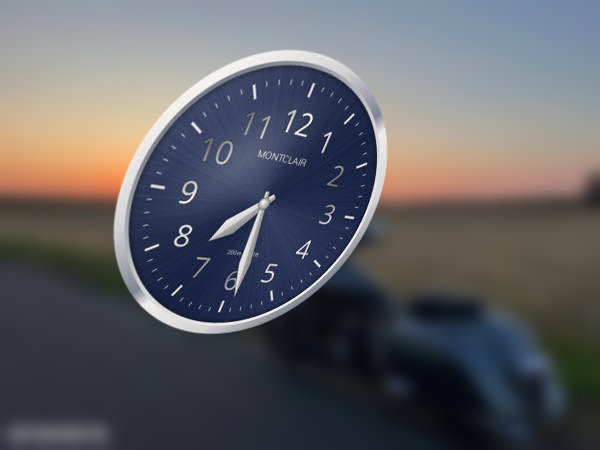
7.29
